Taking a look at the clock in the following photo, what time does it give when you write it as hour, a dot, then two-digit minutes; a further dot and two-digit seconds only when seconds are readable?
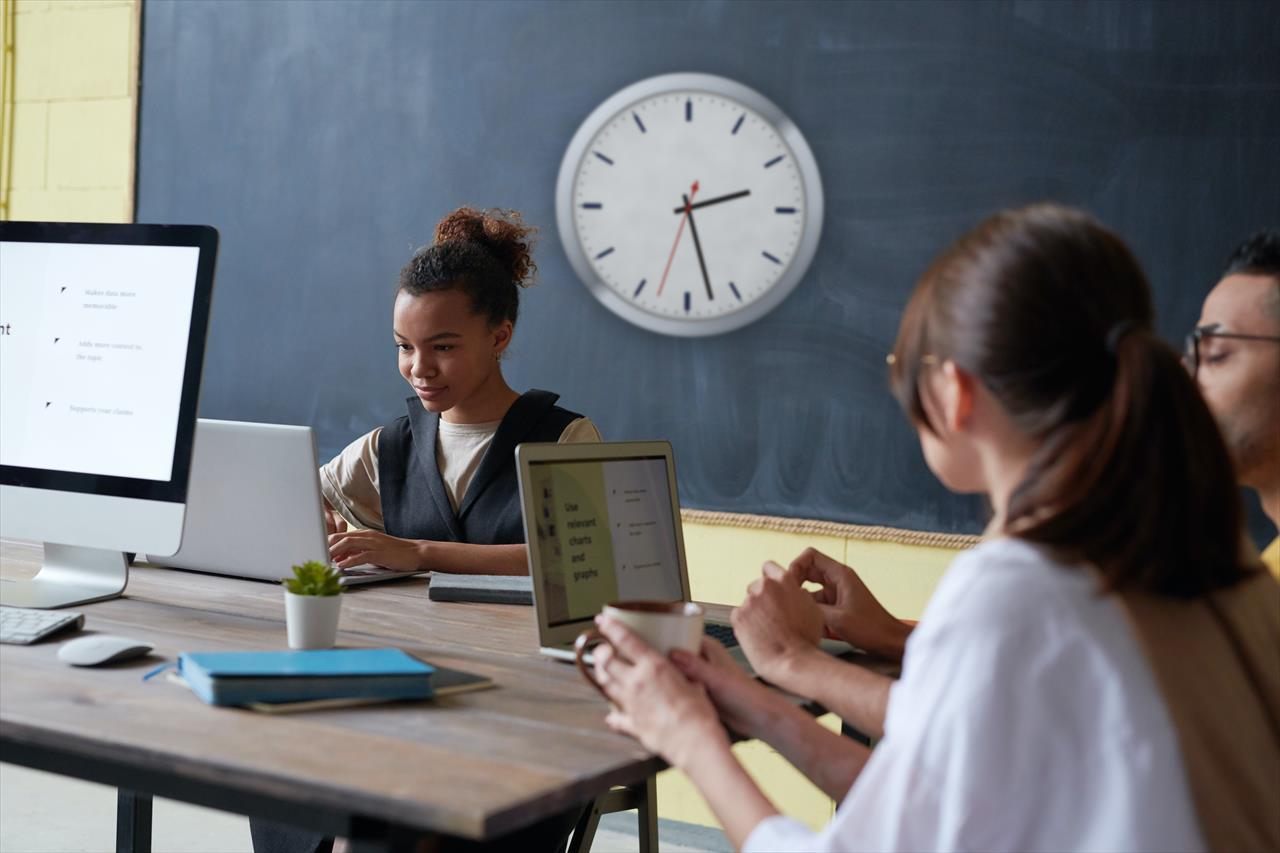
2.27.33
